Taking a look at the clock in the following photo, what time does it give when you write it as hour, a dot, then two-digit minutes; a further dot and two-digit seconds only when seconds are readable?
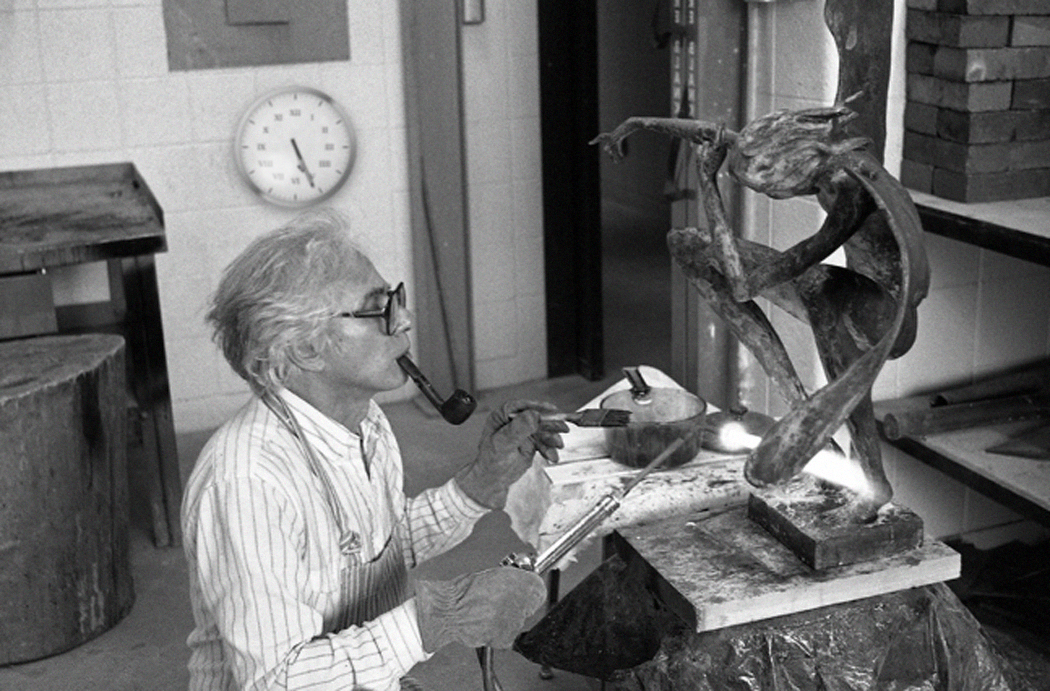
5.26
